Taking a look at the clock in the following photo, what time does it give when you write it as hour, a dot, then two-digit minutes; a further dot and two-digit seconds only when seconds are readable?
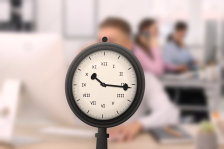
10.16
